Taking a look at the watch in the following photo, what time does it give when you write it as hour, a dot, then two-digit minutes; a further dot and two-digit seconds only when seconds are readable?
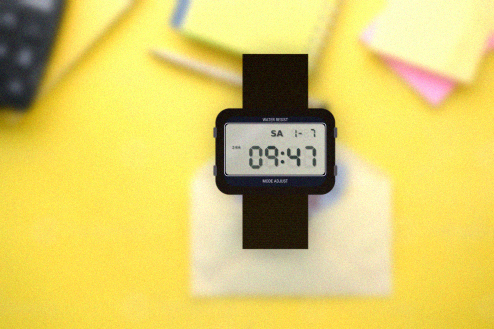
9.47
